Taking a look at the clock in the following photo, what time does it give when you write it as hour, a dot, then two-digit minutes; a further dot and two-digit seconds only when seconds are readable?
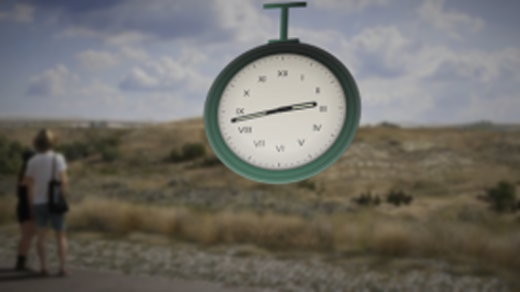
2.43
